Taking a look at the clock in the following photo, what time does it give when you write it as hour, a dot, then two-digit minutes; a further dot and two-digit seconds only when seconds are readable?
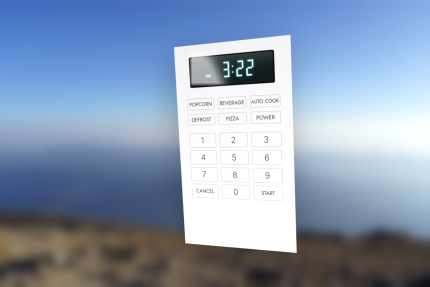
3.22
